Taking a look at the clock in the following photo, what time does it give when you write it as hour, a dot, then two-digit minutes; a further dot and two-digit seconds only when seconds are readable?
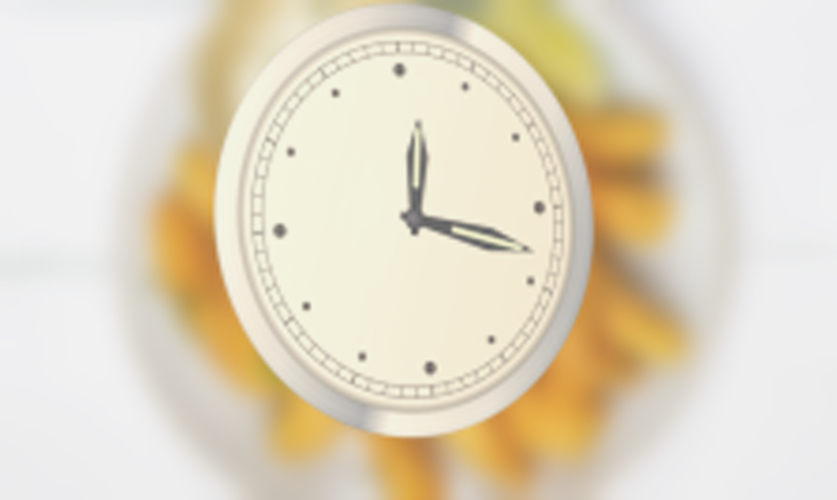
12.18
